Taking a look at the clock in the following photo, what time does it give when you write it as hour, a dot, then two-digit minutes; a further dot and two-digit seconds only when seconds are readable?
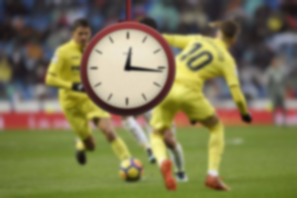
12.16
